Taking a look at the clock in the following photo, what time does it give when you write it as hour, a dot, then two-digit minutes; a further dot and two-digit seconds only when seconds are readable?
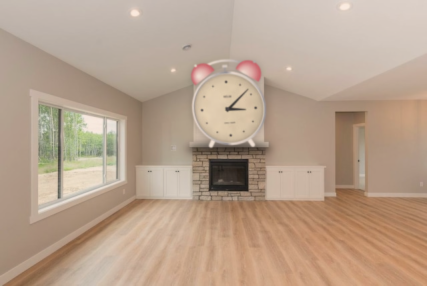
3.08
